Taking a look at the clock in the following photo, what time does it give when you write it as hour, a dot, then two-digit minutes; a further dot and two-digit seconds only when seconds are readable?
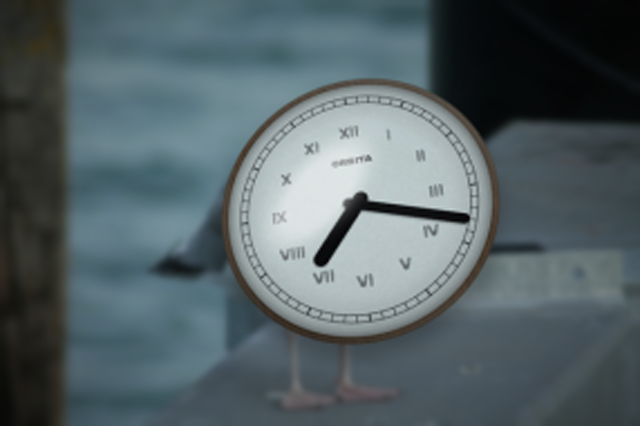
7.18
